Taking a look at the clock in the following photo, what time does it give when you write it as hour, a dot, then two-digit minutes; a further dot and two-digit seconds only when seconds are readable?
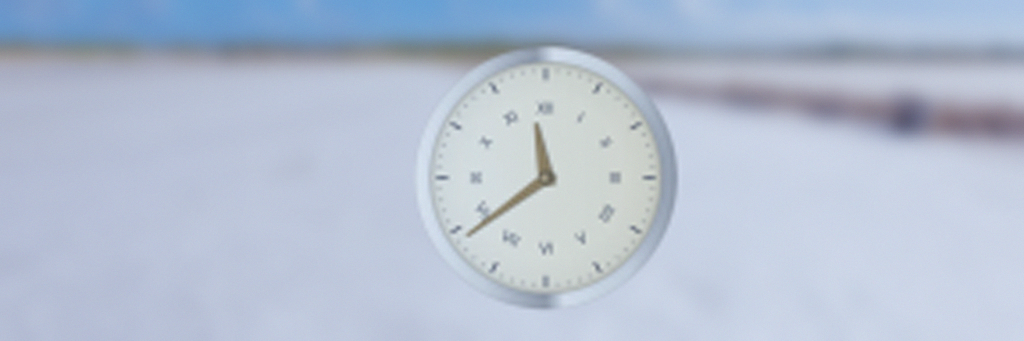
11.39
